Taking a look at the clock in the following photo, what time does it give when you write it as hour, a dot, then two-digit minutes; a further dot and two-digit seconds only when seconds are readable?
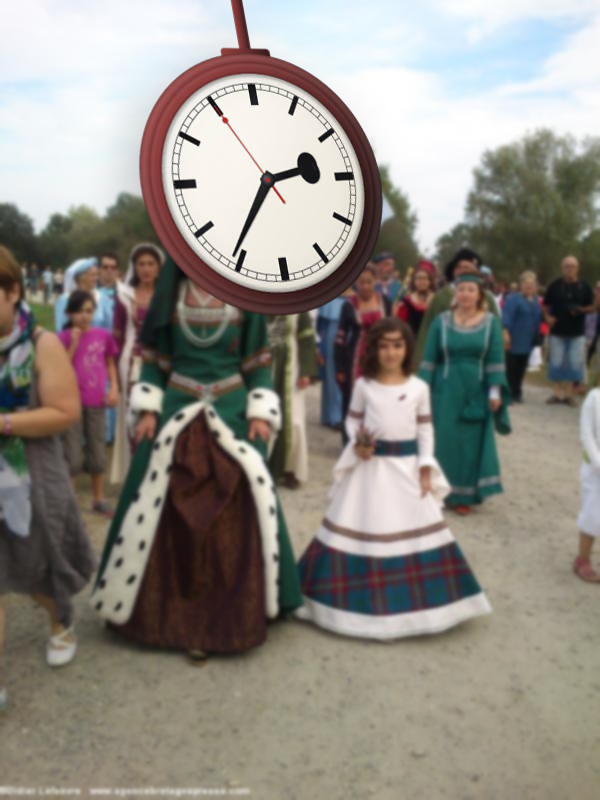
2.35.55
